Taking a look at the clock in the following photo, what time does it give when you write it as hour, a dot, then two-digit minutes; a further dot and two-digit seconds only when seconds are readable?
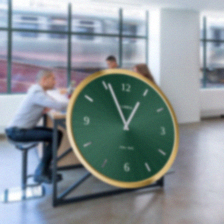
12.56
